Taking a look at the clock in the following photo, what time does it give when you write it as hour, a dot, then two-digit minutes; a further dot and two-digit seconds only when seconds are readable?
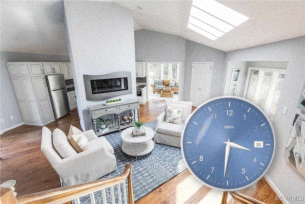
3.31
